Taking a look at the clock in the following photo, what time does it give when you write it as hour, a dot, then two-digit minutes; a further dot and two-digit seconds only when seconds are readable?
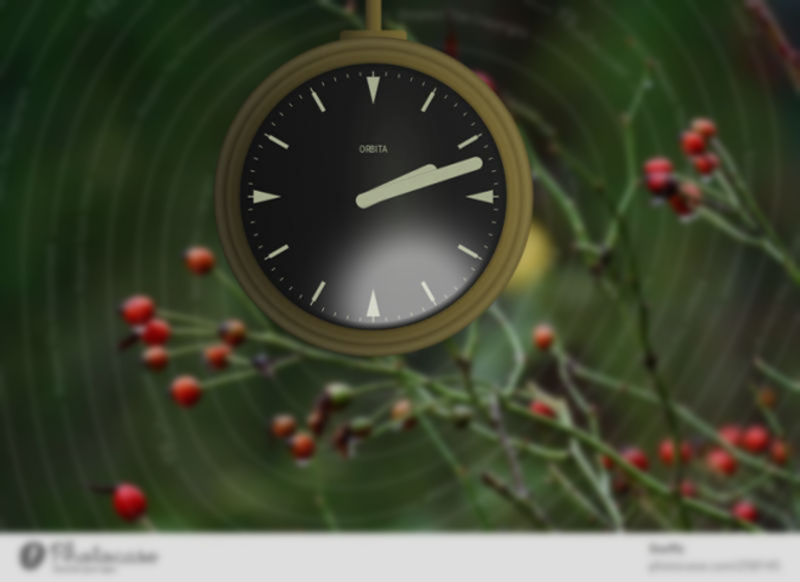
2.12
